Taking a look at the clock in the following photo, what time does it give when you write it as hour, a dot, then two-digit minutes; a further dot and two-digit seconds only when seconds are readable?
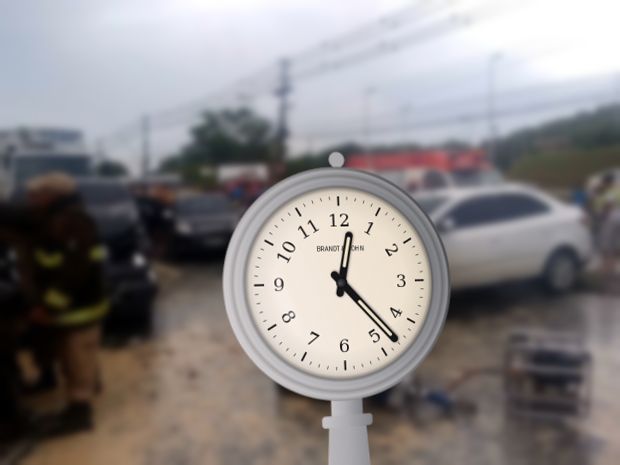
12.23
